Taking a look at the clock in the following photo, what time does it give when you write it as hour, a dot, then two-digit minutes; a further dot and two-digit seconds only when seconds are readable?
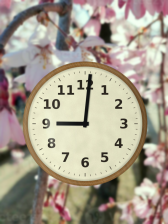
9.01
